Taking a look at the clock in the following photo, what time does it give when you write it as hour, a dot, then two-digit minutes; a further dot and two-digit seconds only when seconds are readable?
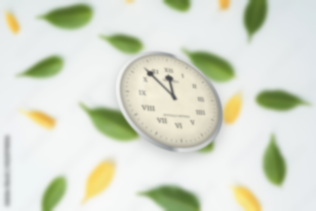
11.53
